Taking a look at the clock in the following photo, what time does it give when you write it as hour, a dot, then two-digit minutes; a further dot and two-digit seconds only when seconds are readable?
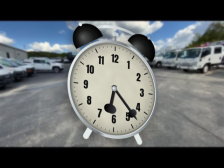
6.23
